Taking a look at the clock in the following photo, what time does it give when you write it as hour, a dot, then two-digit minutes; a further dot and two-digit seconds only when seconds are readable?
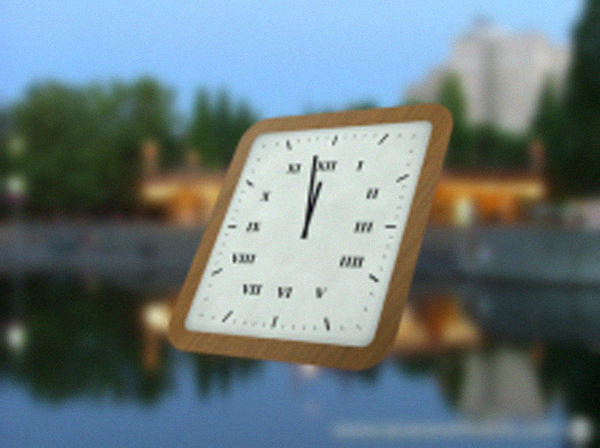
11.58
